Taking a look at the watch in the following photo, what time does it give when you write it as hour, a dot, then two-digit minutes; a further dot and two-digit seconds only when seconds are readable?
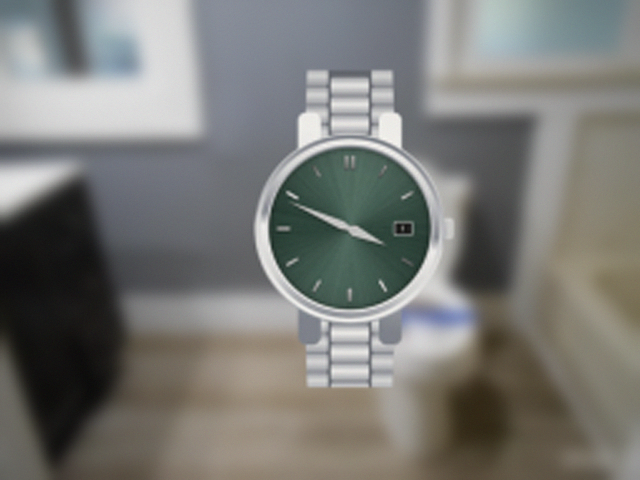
3.49
